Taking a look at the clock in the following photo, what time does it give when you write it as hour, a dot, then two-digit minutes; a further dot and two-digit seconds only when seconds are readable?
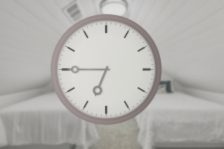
6.45
